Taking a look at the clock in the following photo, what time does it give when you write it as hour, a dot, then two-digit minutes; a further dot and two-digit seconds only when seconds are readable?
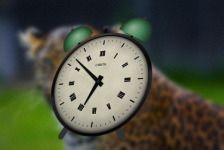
6.52
